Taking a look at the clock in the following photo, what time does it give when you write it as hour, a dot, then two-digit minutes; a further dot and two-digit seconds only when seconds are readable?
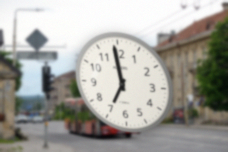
6.59
